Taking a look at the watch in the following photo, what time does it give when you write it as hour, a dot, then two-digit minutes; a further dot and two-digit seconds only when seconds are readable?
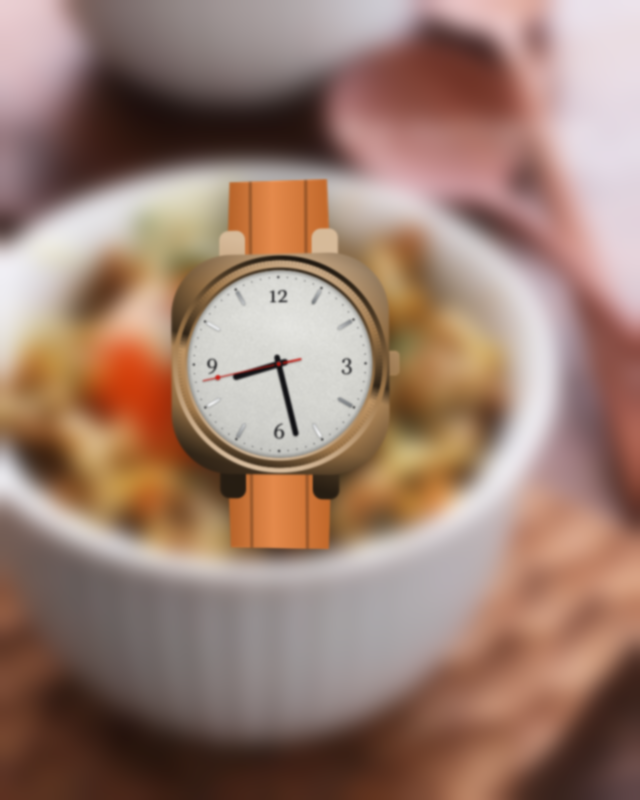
8.27.43
